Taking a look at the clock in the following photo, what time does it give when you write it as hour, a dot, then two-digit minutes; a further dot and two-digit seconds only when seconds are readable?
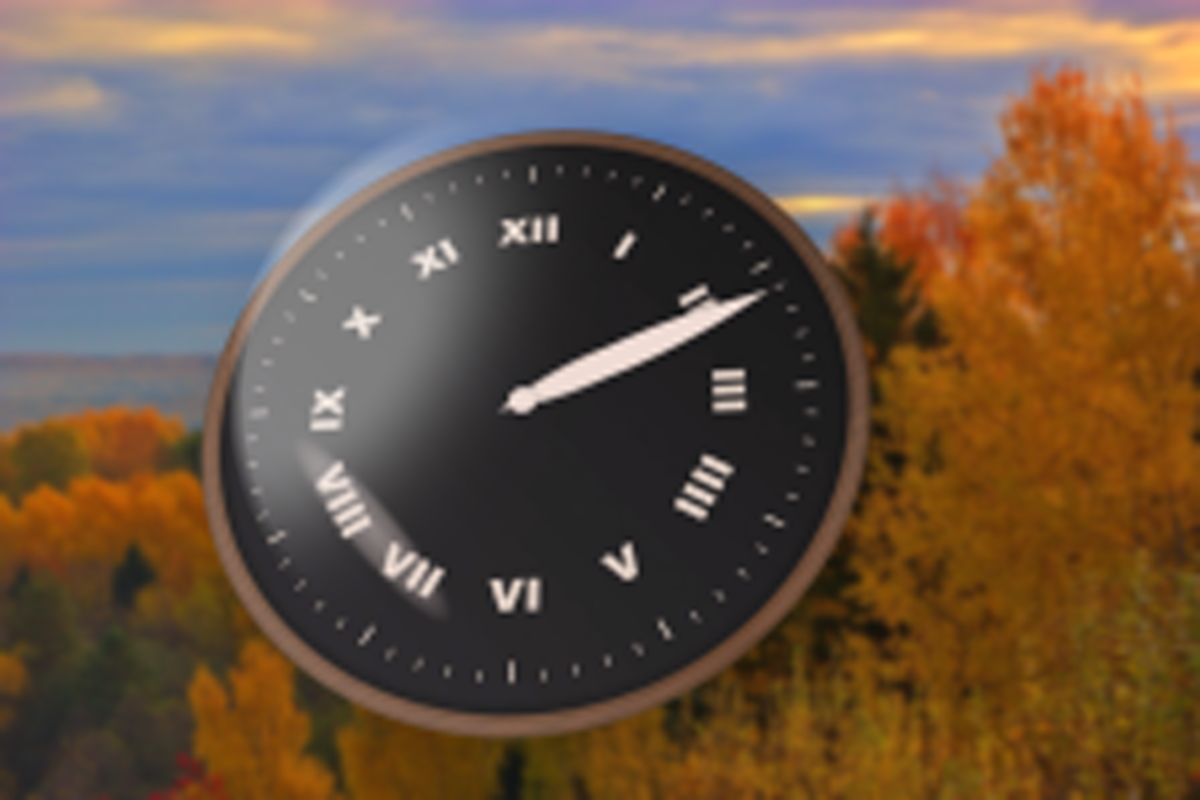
2.11
